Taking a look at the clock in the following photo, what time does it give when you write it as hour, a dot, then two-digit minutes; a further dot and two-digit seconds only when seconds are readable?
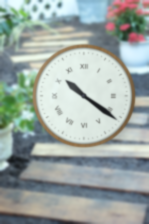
10.21
